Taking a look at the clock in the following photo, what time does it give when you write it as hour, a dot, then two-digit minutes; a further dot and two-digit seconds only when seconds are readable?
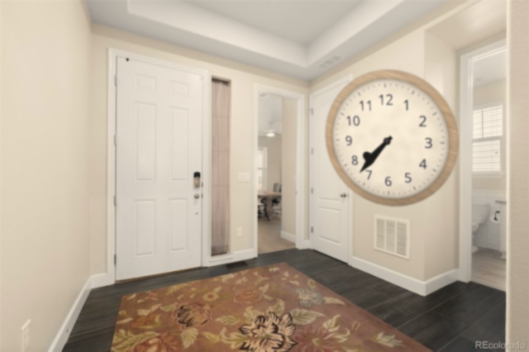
7.37
